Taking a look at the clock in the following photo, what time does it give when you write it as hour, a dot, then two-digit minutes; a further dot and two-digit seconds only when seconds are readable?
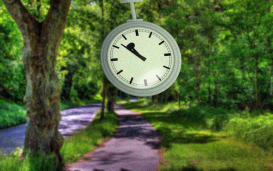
10.52
